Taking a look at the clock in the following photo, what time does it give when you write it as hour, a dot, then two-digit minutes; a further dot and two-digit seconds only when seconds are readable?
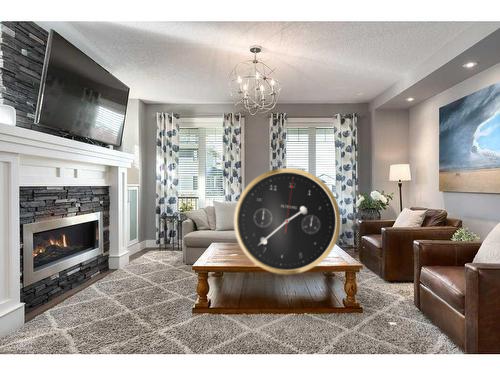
1.37
